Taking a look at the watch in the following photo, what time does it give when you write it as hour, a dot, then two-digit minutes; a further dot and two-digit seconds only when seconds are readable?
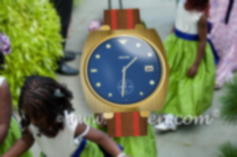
1.31
